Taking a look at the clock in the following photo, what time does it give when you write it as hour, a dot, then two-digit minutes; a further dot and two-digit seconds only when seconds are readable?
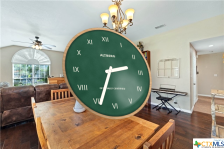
2.34
